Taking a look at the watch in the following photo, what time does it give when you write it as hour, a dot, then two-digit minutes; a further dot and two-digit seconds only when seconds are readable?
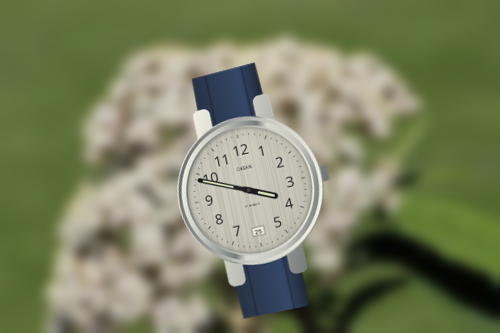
3.49
